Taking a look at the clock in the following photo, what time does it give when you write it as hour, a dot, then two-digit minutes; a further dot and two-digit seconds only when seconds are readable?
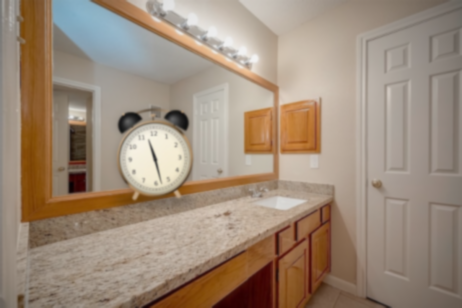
11.28
